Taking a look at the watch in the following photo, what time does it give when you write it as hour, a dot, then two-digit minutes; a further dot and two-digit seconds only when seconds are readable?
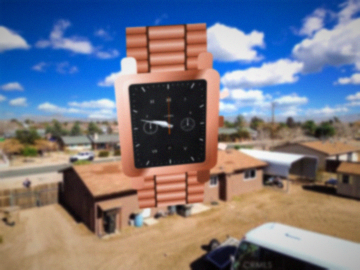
9.48
